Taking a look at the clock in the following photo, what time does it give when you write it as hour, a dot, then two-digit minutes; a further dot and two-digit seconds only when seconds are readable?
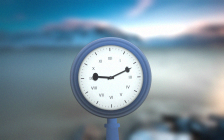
9.11
